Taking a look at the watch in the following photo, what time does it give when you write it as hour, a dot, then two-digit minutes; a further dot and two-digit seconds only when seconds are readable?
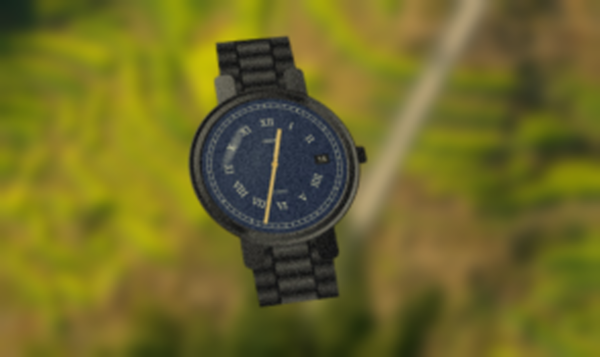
12.33
